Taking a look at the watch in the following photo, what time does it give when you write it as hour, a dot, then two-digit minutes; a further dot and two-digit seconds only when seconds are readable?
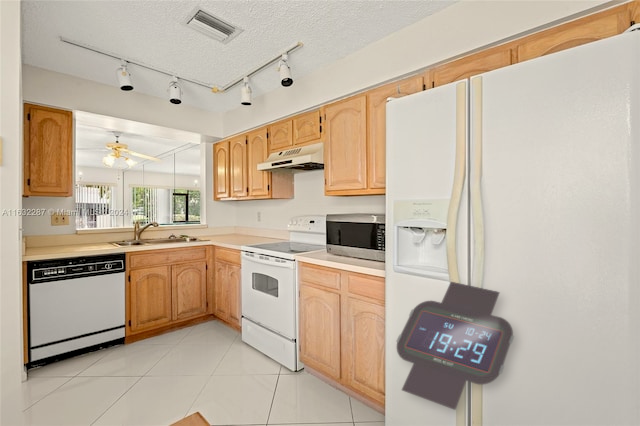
19.29
